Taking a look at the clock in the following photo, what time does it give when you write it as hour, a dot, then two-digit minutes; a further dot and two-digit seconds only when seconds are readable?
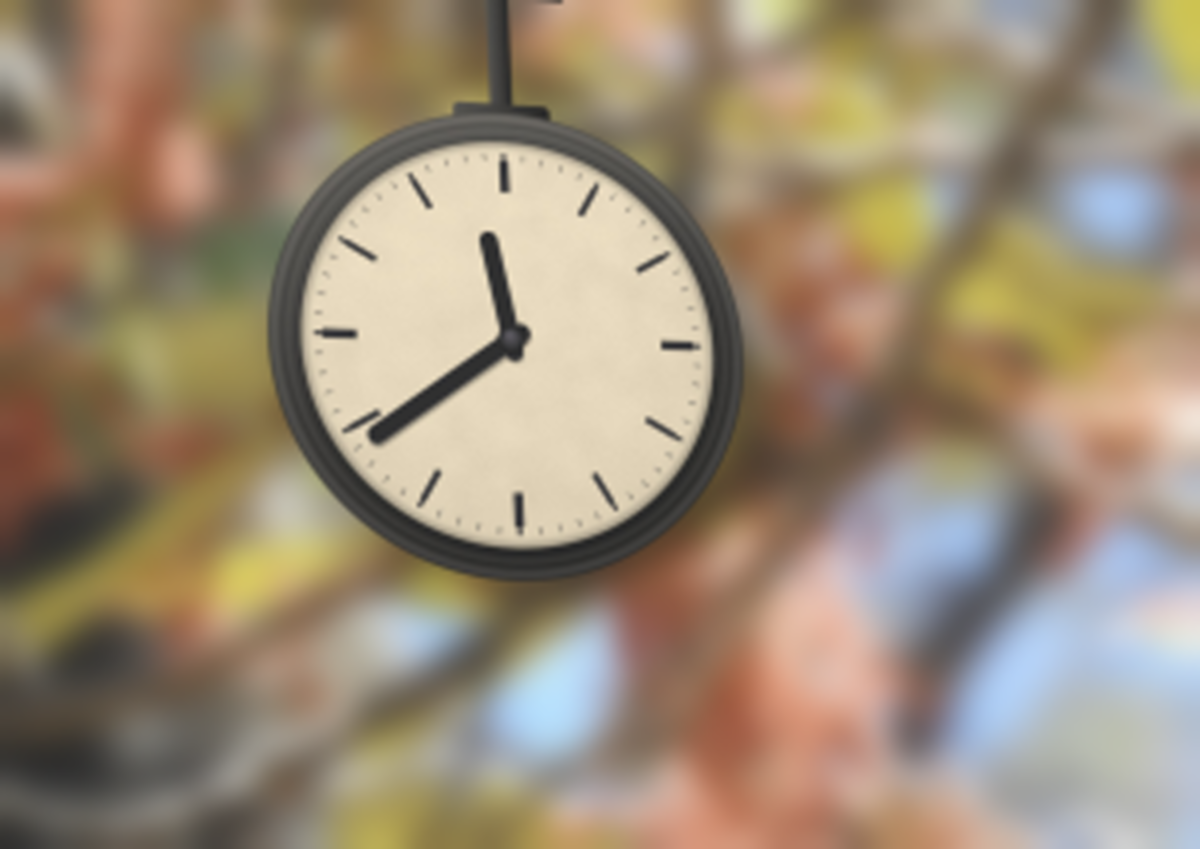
11.39
